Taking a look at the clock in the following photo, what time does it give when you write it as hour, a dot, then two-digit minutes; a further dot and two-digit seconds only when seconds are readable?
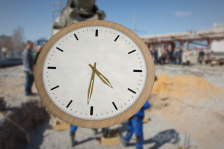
4.31
